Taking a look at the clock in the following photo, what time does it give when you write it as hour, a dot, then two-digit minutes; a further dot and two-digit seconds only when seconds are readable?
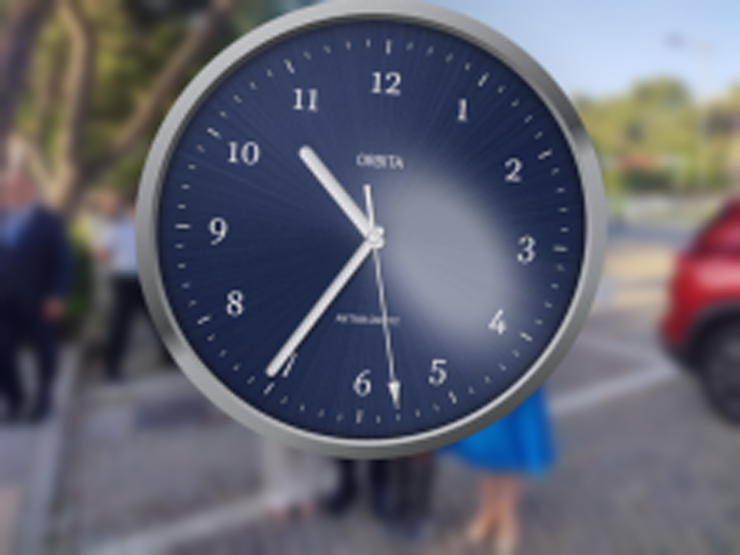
10.35.28
